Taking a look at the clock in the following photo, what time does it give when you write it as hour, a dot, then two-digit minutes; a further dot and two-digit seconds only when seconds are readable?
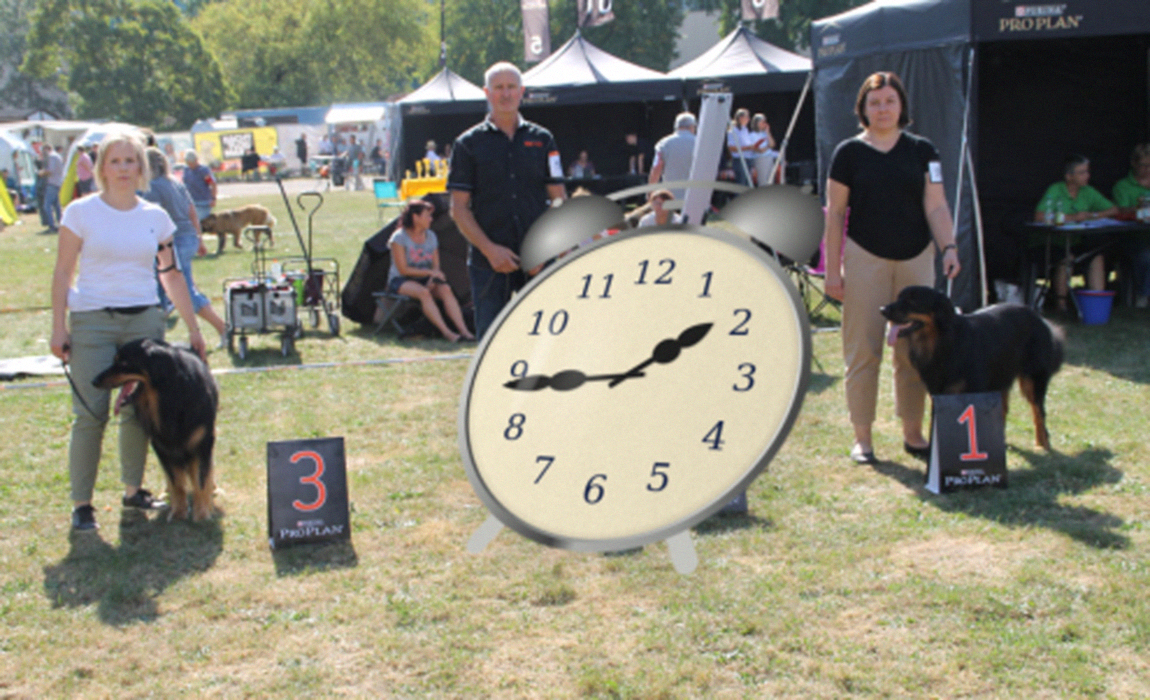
1.44
